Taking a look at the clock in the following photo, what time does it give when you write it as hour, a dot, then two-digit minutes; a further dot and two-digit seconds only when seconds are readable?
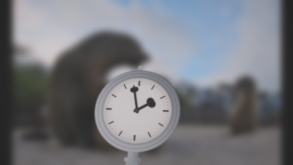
1.58
